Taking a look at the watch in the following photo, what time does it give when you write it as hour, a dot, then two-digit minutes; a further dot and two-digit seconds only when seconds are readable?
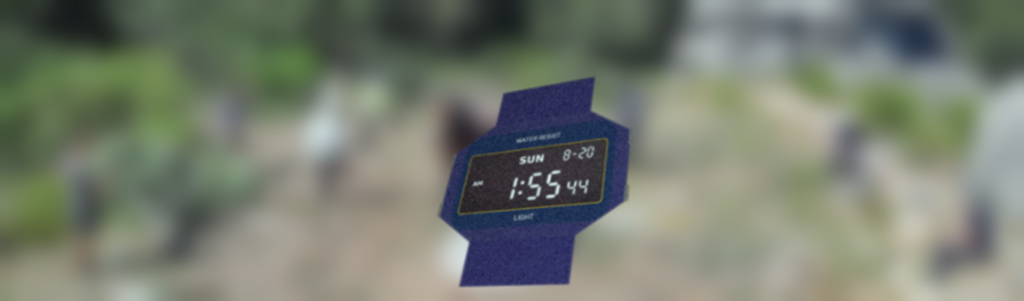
1.55.44
